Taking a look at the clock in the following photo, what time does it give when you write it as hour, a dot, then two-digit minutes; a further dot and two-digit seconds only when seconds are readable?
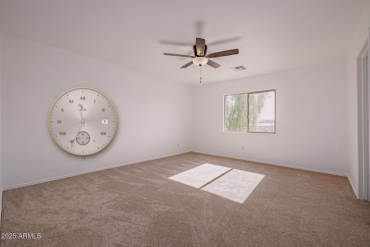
11.34
